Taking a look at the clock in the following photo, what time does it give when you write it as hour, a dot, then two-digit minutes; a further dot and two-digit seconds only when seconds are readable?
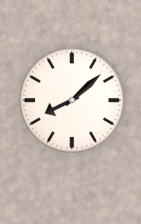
8.08
